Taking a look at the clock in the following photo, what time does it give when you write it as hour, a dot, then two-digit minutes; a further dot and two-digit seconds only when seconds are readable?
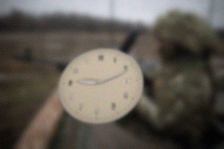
9.11
